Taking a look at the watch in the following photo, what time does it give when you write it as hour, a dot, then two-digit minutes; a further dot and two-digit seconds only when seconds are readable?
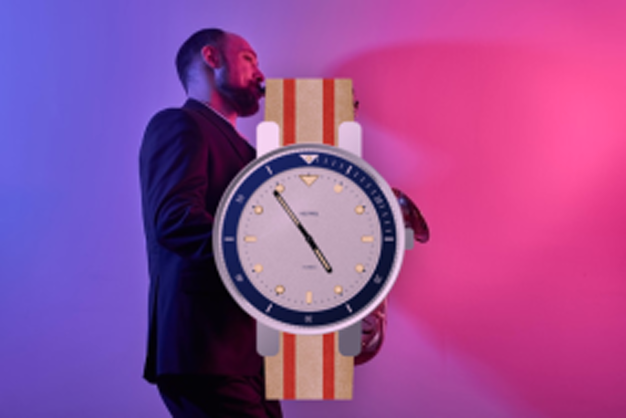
4.54
